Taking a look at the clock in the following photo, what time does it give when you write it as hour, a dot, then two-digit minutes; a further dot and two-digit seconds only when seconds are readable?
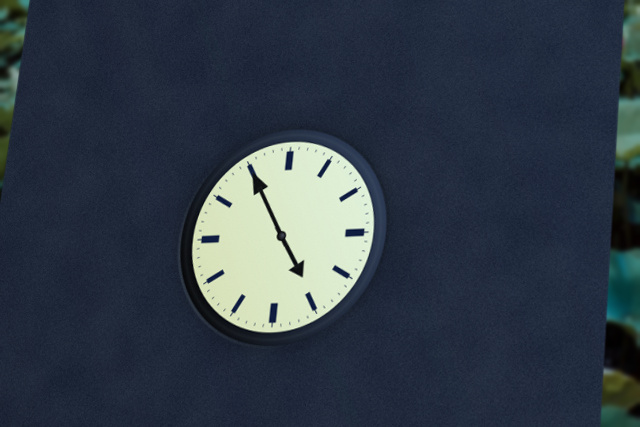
4.55
